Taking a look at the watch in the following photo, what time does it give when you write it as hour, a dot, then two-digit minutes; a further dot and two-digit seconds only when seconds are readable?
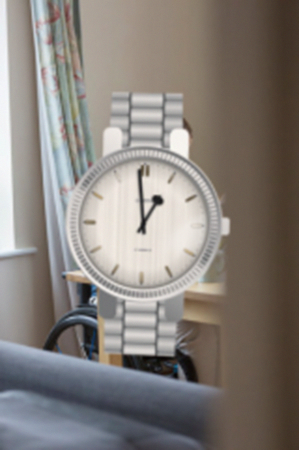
12.59
